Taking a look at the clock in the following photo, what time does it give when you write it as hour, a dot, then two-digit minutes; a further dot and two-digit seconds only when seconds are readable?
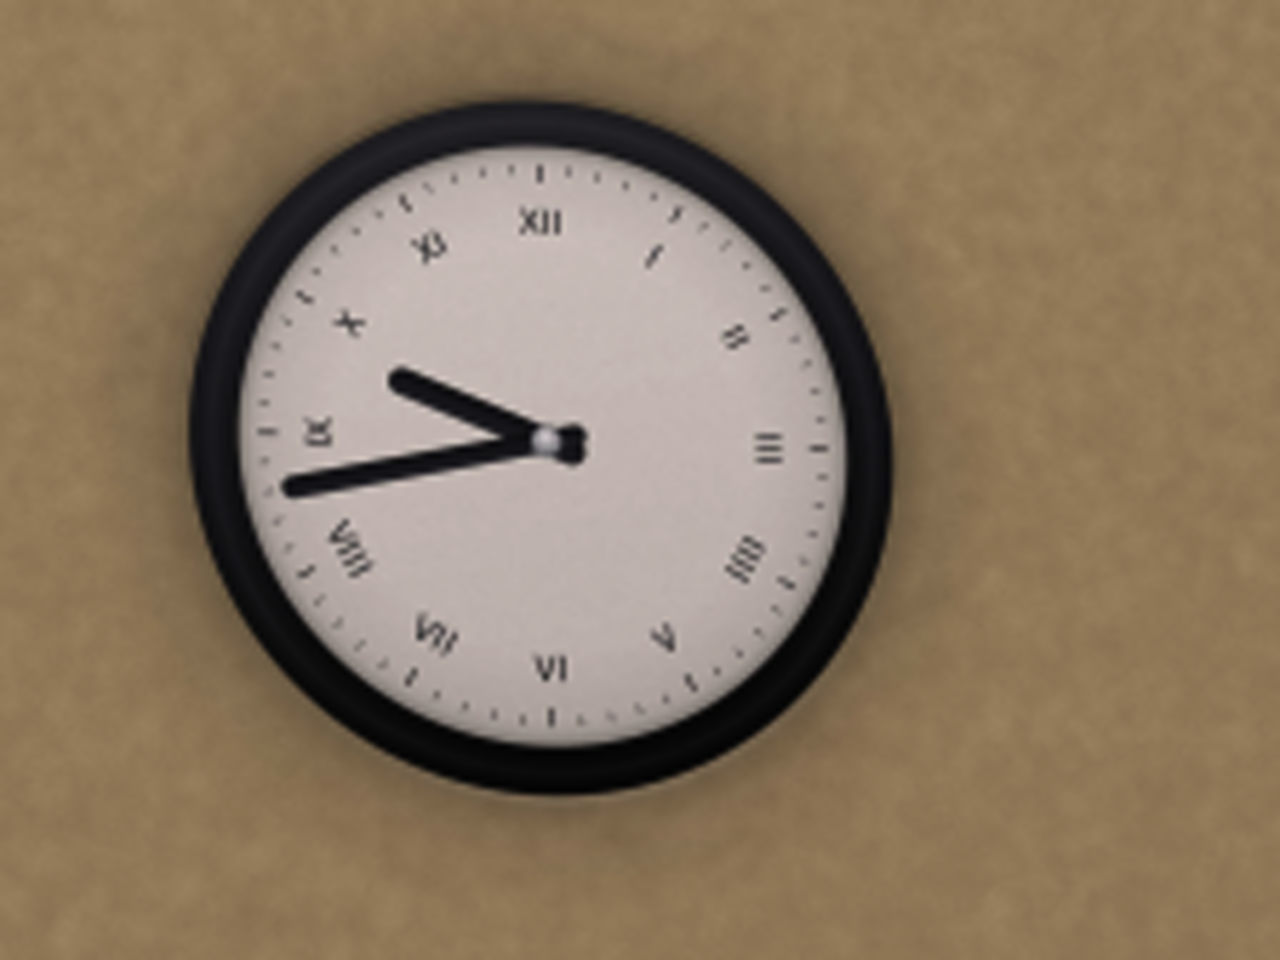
9.43
